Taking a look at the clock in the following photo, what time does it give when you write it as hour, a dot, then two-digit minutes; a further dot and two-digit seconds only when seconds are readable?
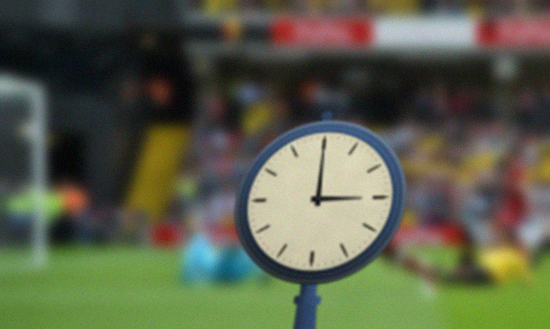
3.00
